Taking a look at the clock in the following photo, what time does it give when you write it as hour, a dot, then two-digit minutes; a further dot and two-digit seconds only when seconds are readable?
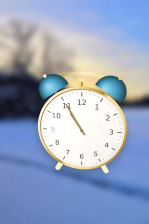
10.55
